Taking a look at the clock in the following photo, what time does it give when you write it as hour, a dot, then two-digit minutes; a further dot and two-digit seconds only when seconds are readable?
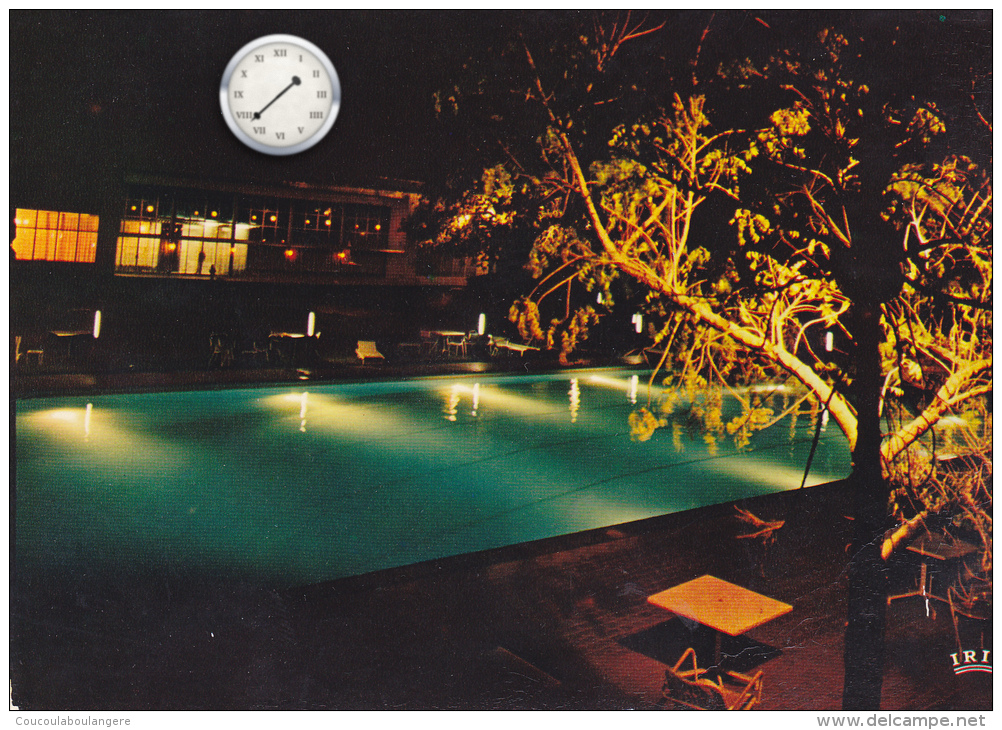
1.38
